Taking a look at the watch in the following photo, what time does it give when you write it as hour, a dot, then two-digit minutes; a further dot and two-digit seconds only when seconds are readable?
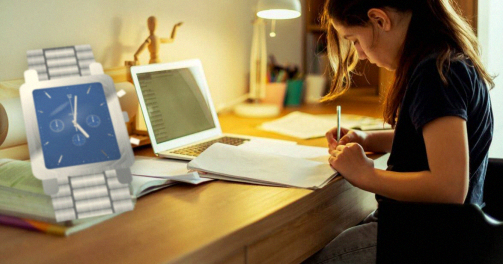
5.02
